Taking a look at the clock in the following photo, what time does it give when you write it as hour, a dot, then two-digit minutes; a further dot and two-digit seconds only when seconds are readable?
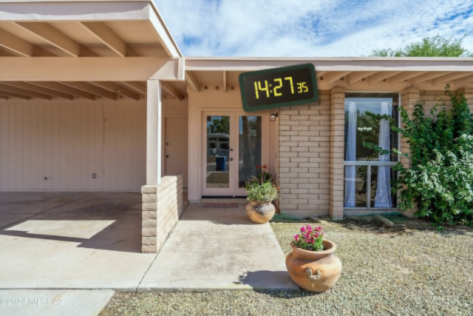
14.27.35
